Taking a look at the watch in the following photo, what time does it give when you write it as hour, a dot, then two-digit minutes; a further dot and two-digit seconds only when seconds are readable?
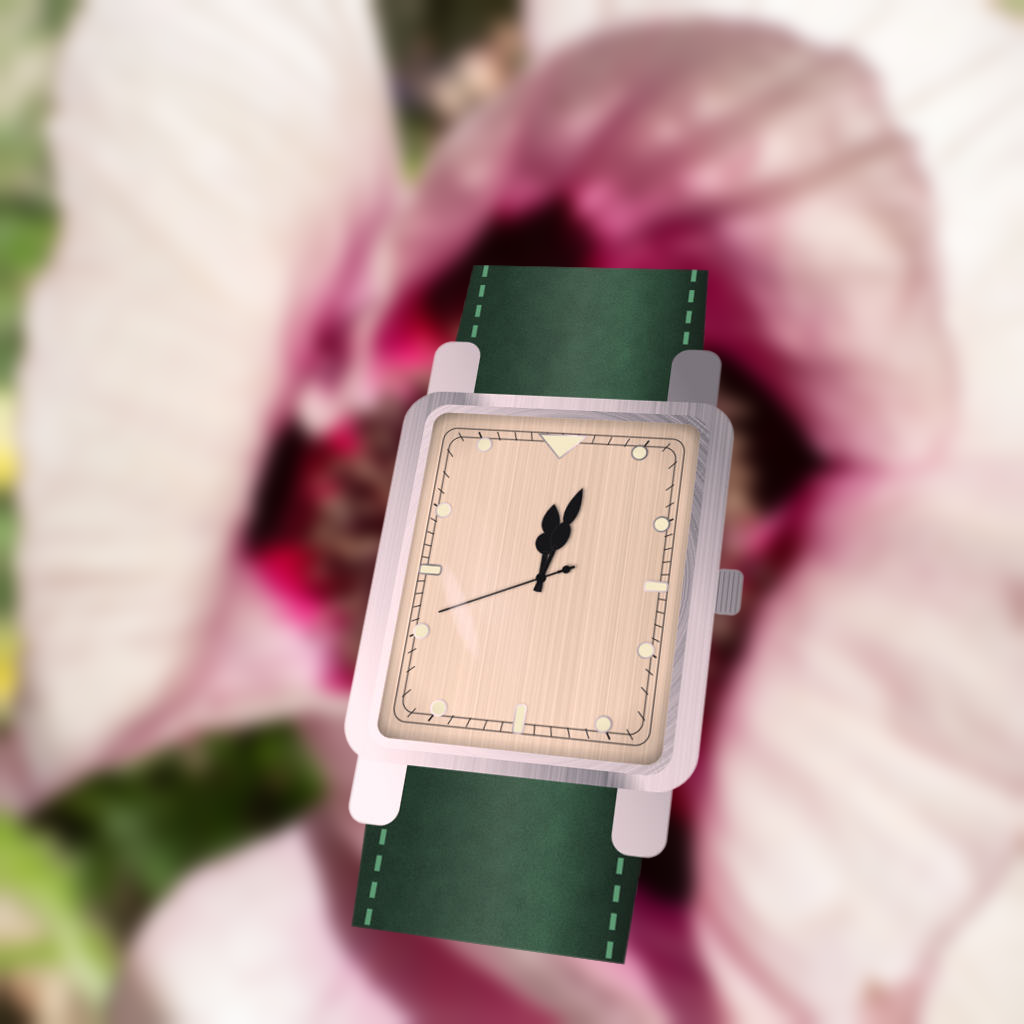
12.02.41
